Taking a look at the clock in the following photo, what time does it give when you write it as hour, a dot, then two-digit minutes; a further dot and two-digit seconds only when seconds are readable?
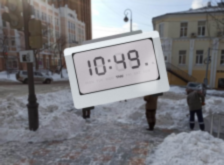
10.49
